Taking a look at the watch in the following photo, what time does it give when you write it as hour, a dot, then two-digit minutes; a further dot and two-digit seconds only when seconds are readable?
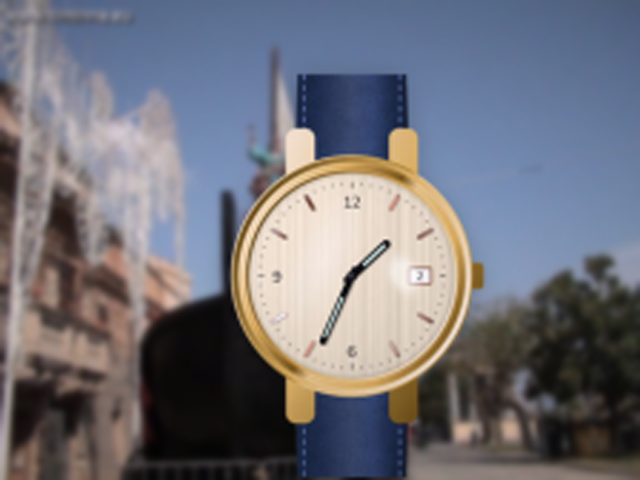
1.34
